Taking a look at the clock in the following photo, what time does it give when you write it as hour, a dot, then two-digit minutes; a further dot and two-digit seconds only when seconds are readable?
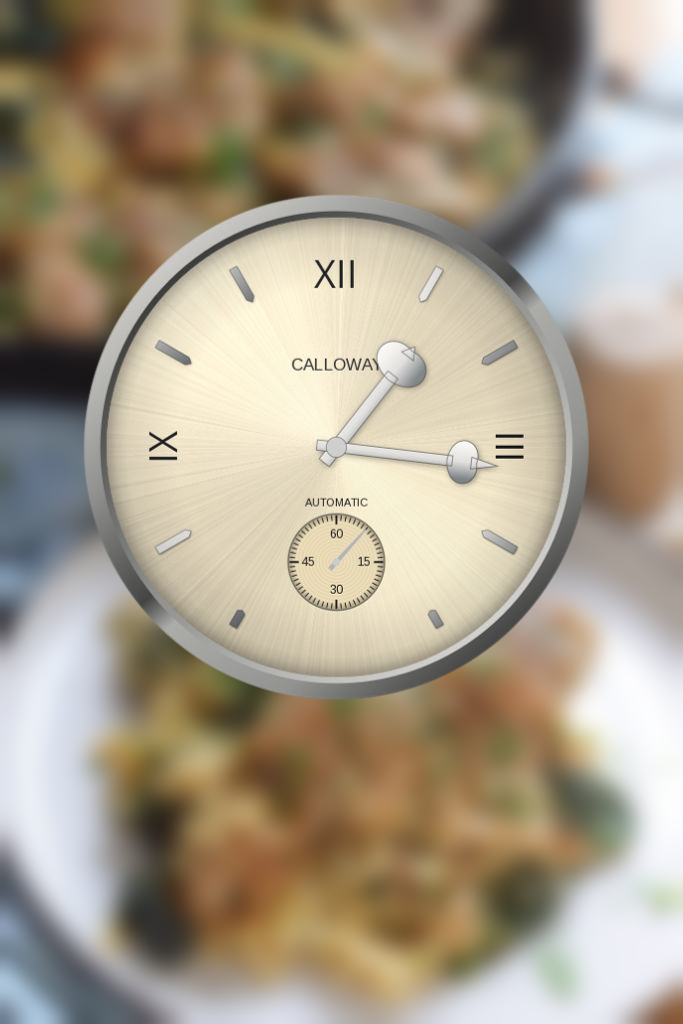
1.16.07
